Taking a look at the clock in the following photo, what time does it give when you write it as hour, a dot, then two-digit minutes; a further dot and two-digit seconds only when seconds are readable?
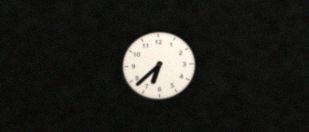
6.38
